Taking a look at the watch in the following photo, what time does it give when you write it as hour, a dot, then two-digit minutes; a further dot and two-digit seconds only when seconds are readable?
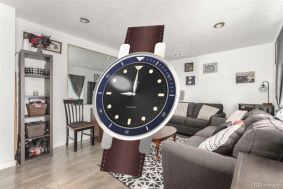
9.00
